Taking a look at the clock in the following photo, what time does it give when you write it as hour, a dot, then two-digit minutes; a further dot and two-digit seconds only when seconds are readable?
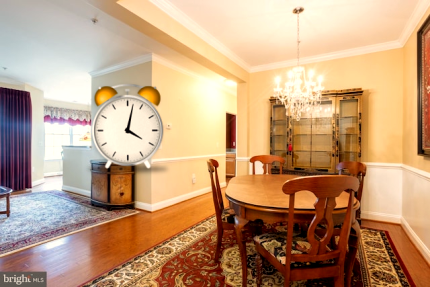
4.02
